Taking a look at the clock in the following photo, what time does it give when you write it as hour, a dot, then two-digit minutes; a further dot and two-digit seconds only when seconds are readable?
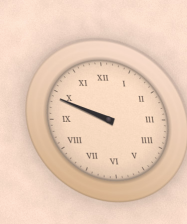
9.49
